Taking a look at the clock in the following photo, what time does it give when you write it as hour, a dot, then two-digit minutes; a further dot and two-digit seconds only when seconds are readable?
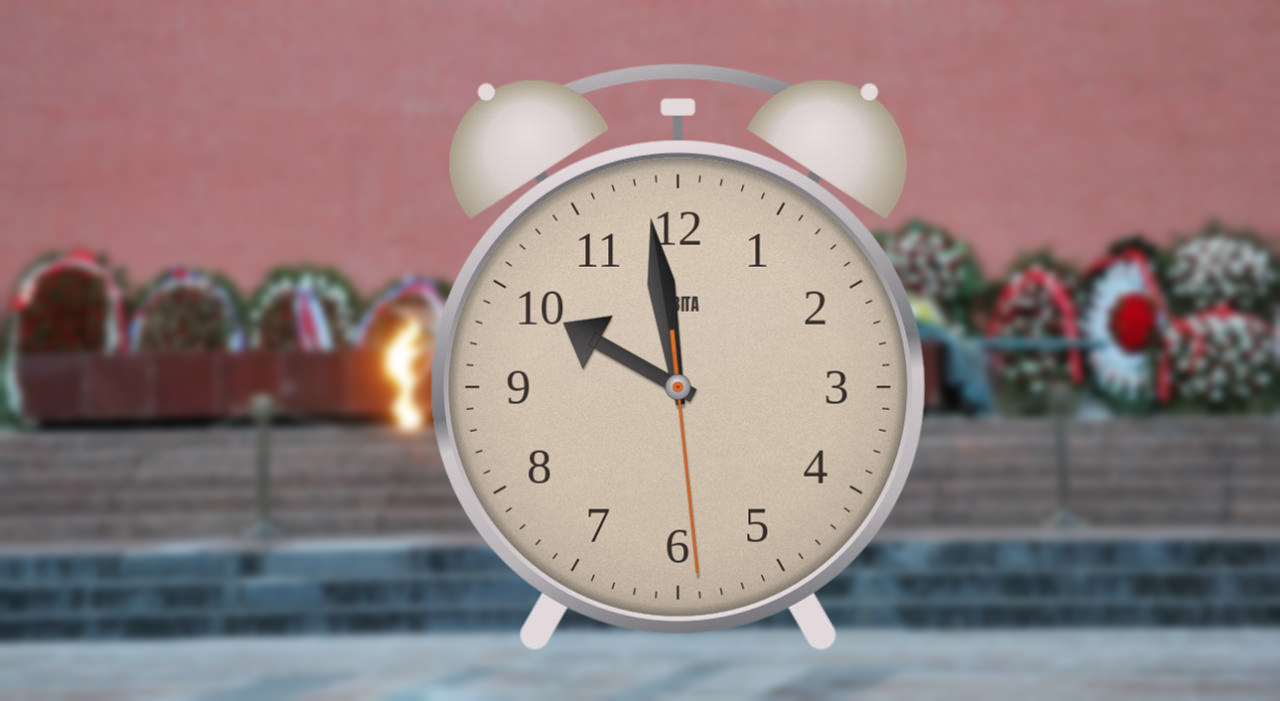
9.58.29
